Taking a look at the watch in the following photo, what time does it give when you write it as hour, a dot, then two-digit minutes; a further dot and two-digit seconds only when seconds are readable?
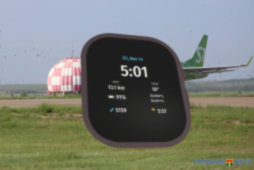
5.01
